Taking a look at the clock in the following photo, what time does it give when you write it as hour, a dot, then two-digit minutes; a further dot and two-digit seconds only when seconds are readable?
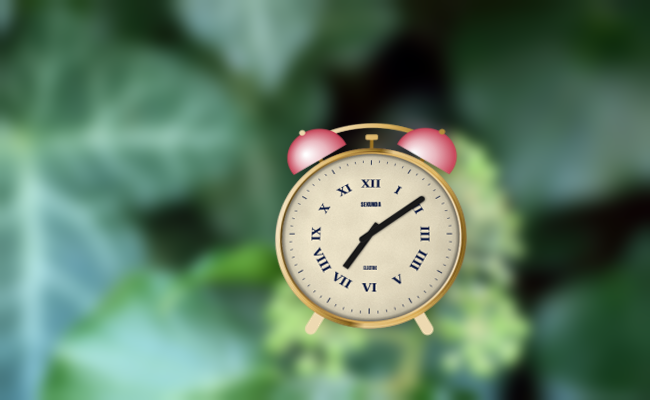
7.09
